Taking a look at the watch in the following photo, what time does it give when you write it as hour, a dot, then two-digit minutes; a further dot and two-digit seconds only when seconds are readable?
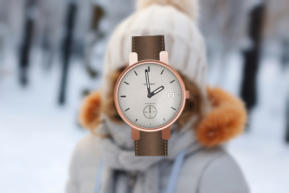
1.59
